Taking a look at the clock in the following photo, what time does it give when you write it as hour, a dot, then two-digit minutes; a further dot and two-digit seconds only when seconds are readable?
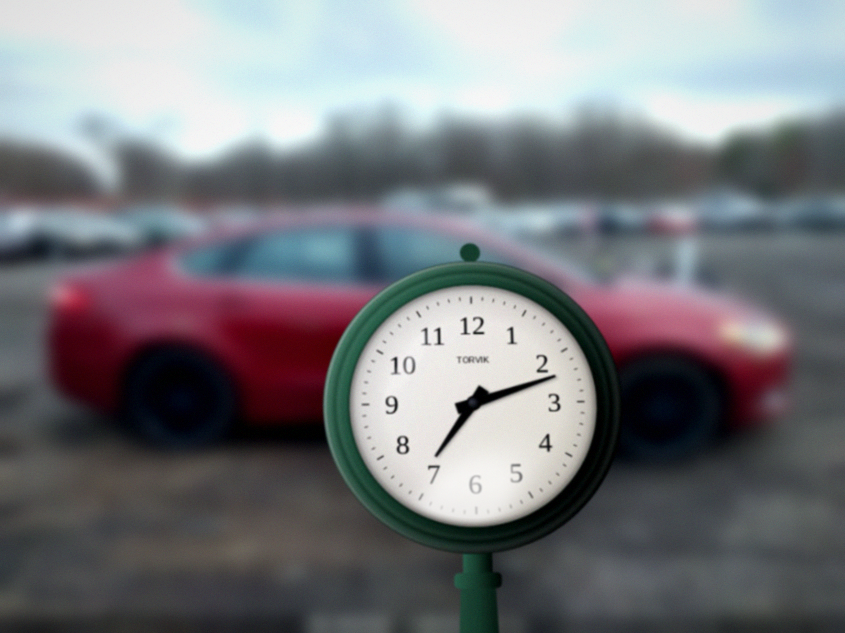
7.12
